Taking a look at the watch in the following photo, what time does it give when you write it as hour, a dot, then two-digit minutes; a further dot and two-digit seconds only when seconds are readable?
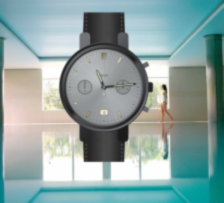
11.14
